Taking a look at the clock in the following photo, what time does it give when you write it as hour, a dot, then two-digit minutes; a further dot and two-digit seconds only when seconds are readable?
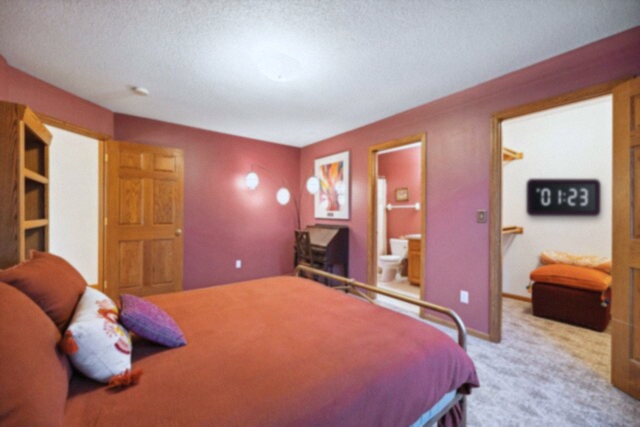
1.23
